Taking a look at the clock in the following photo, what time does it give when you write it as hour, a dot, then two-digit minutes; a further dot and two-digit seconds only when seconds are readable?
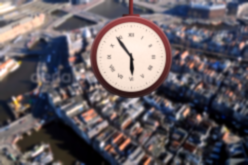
5.54
